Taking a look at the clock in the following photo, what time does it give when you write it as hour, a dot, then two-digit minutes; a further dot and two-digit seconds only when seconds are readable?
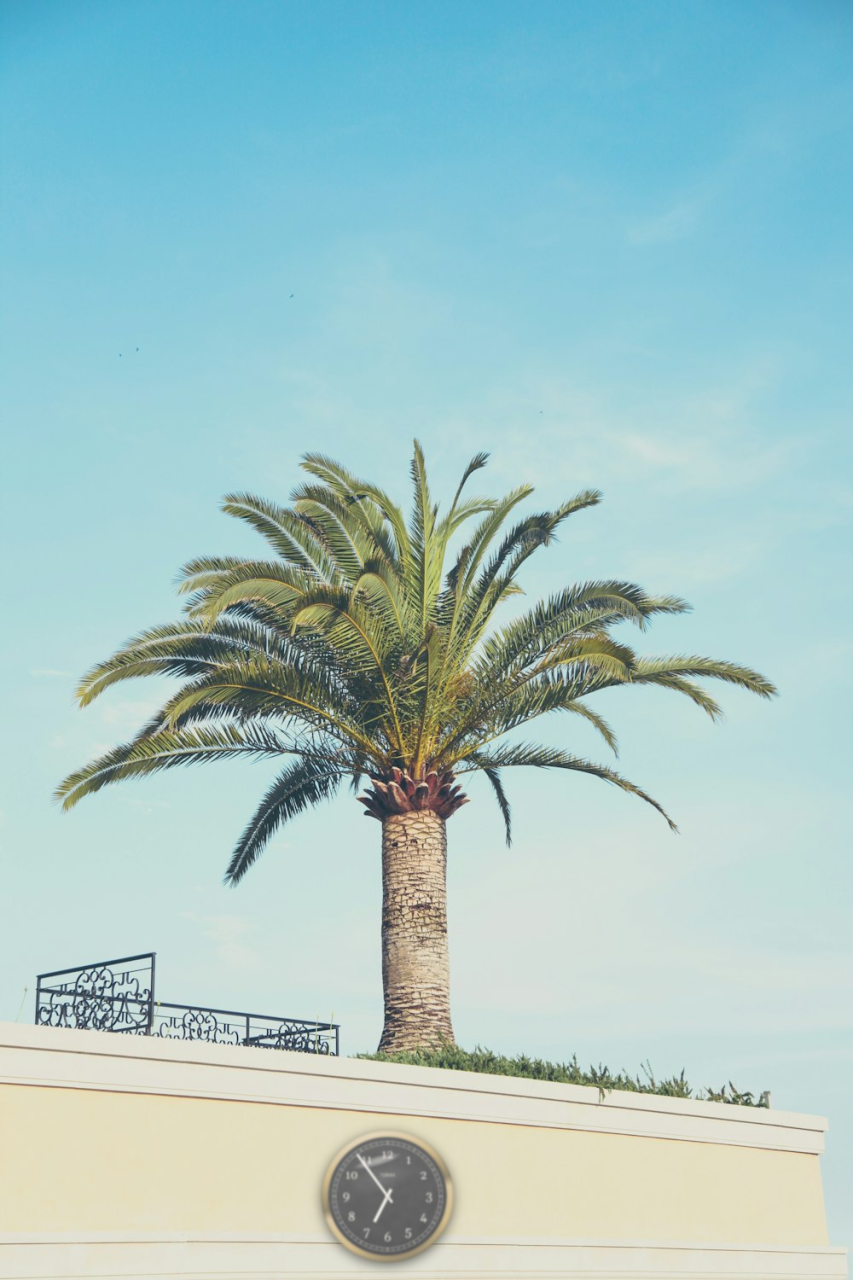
6.54
